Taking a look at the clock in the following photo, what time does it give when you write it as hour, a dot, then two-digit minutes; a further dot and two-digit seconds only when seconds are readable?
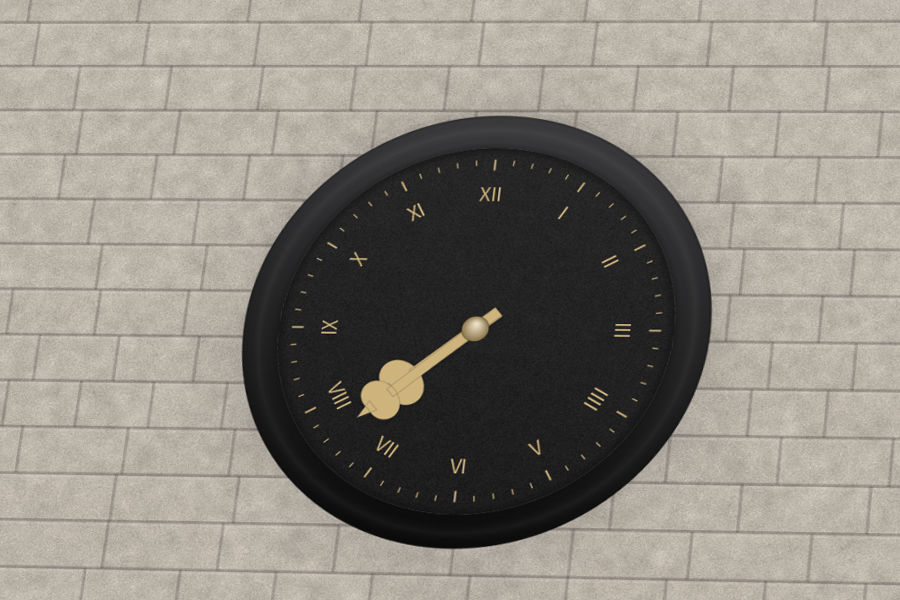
7.38
